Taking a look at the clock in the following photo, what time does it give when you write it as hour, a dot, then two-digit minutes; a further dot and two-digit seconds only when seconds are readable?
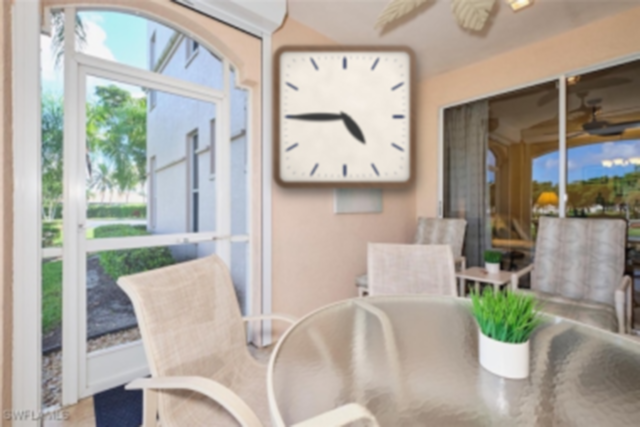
4.45
